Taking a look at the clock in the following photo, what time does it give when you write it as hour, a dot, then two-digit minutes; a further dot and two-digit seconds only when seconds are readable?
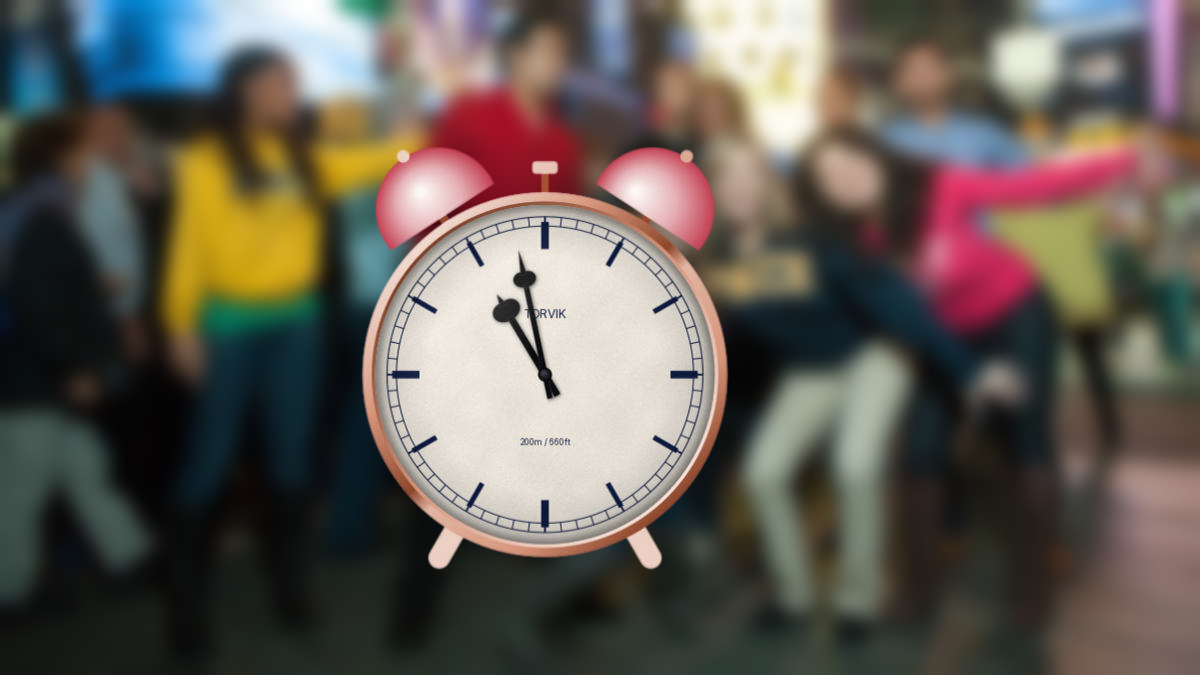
10.58
